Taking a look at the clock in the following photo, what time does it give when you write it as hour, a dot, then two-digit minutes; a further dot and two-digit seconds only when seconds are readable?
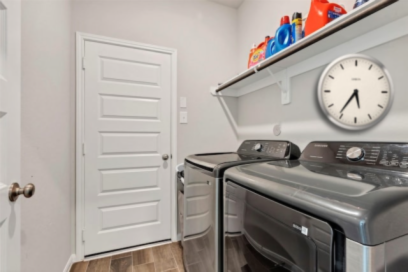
5.36
